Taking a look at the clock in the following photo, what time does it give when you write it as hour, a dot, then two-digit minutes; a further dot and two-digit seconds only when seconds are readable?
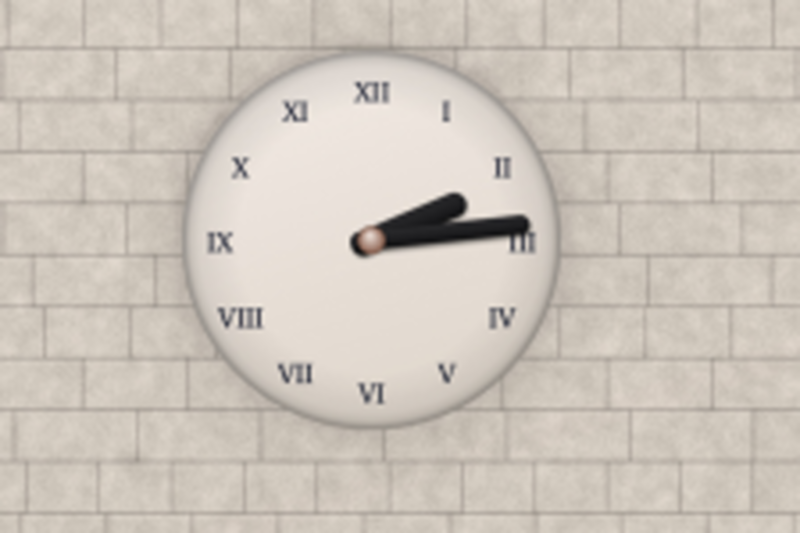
2.14
